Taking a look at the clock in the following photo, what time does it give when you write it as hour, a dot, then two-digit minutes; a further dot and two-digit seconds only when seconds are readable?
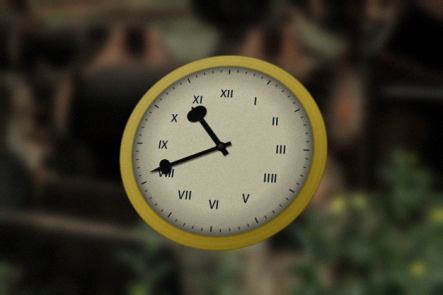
10.41
